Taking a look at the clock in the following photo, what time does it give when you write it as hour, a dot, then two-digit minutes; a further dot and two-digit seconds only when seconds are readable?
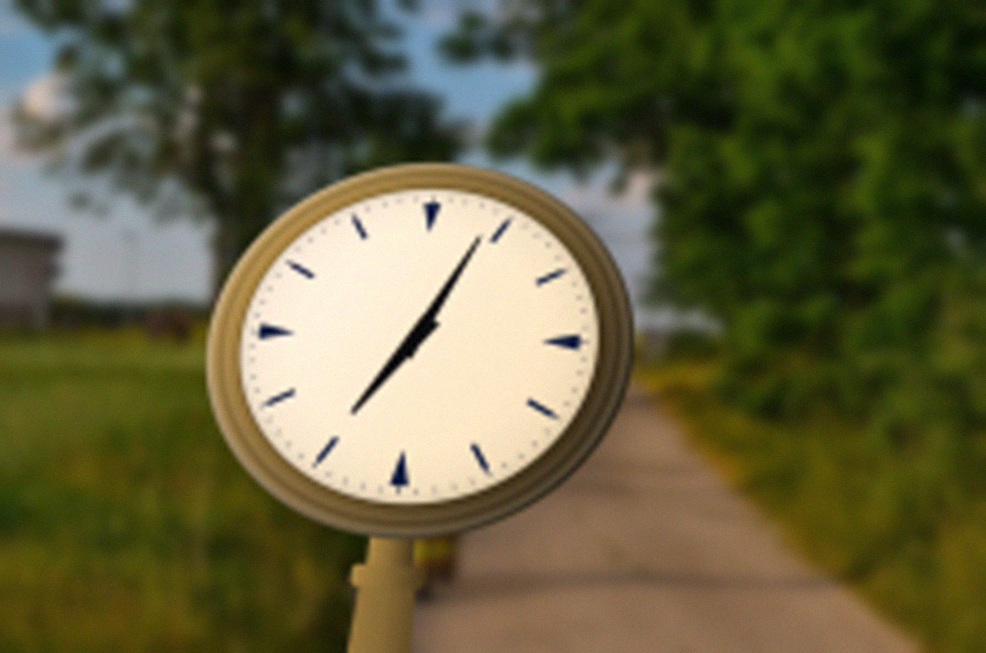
7.04
